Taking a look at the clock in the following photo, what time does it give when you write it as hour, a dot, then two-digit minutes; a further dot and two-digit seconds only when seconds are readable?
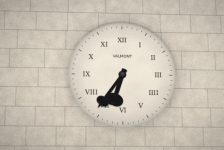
6.36
